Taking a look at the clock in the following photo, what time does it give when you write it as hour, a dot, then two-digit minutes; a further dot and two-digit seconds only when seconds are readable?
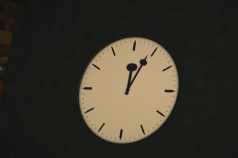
12.04
